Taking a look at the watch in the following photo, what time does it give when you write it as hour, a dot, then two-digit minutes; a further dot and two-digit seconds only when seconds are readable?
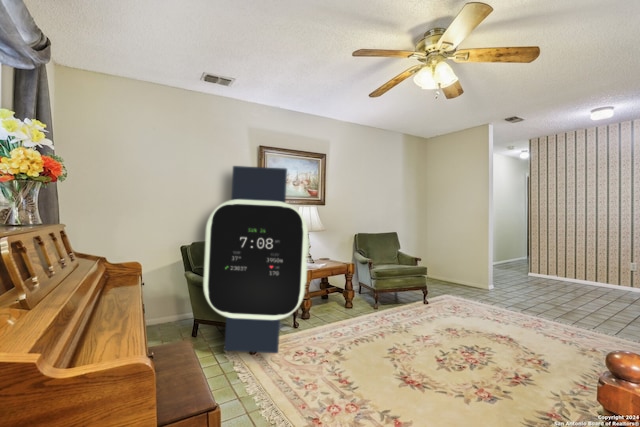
7.08
